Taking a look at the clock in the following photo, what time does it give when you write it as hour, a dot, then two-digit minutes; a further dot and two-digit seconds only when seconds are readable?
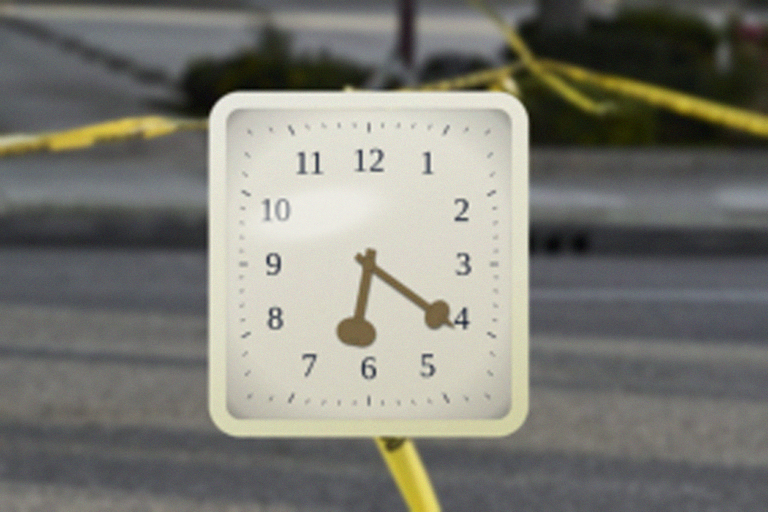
6.21
